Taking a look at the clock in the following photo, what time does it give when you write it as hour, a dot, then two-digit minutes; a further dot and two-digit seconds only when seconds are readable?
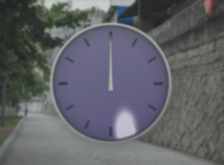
12.00
